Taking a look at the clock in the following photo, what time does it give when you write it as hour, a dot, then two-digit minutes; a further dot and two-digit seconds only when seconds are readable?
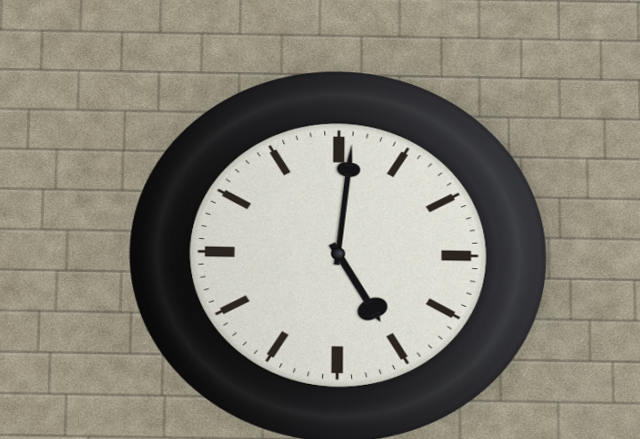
5.01
